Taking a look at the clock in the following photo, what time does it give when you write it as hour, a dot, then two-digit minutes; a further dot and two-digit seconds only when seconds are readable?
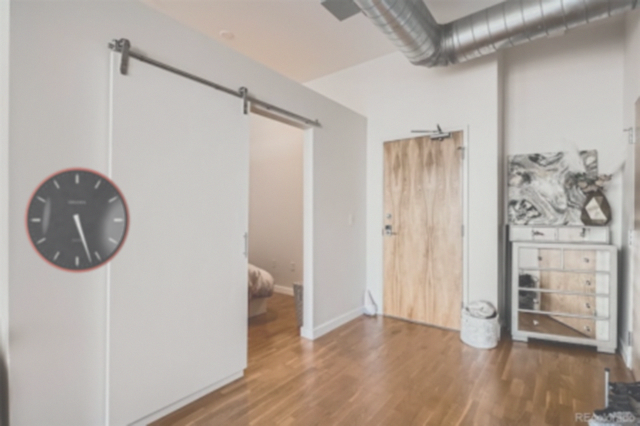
5.27
